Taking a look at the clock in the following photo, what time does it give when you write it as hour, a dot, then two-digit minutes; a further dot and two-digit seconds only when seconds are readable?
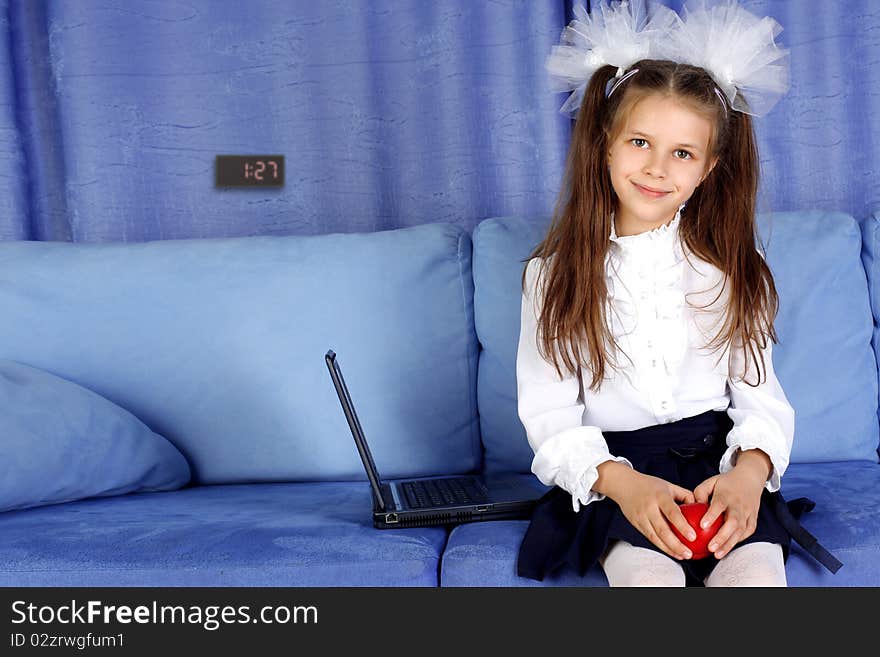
1.27
